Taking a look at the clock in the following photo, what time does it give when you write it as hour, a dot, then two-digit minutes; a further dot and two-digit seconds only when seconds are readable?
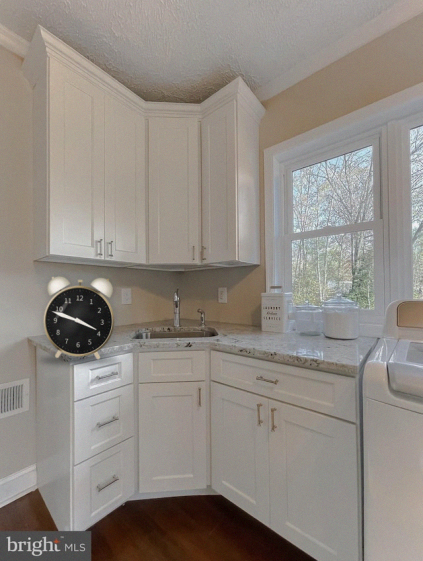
3.48
